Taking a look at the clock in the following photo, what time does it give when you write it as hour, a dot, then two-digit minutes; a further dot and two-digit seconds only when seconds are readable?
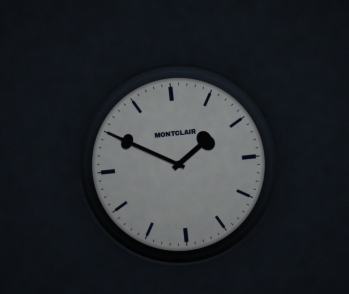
1.50
